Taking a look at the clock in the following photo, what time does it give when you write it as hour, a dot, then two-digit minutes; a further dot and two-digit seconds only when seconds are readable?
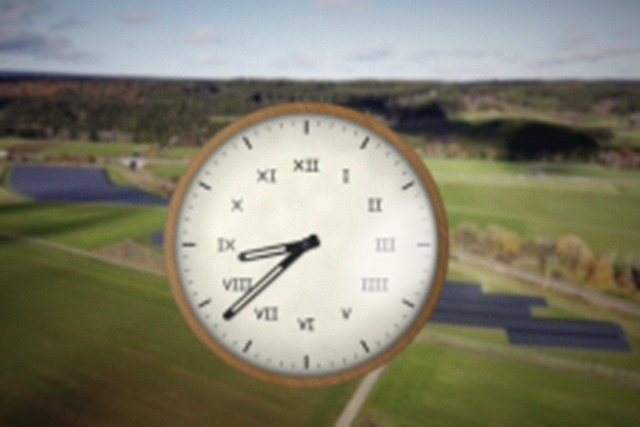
8.38
